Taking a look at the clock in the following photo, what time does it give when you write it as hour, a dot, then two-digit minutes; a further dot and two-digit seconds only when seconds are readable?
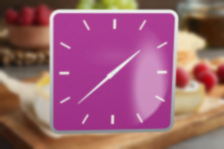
1.38
